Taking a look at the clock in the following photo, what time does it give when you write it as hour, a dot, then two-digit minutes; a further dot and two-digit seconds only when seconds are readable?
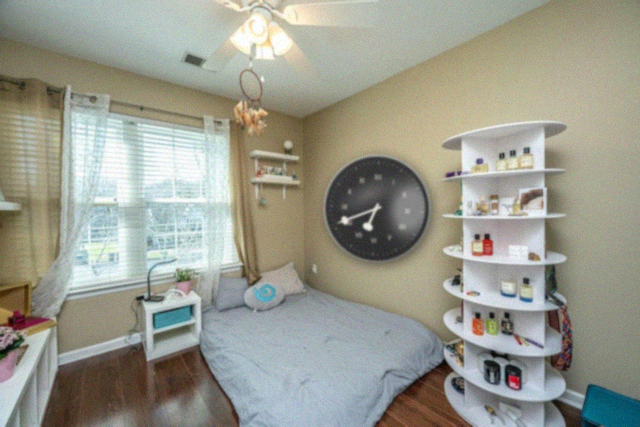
6.41
